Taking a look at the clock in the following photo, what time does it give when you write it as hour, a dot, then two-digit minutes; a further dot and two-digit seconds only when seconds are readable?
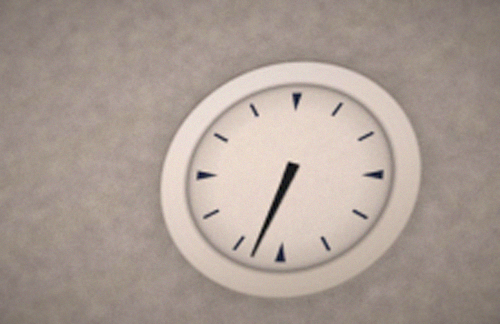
6.33
